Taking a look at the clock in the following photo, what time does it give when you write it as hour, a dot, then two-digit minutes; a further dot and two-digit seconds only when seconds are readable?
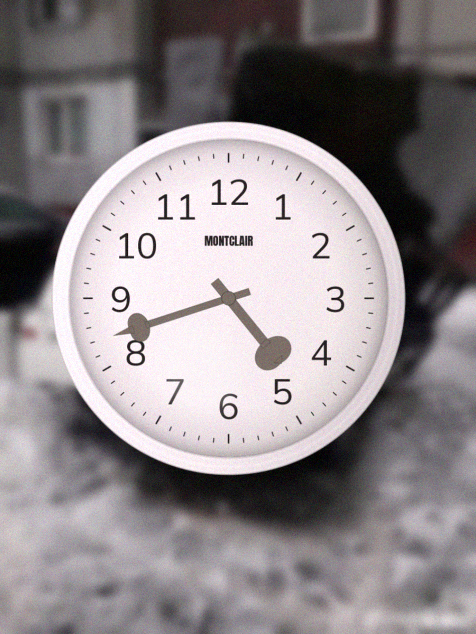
4.42
